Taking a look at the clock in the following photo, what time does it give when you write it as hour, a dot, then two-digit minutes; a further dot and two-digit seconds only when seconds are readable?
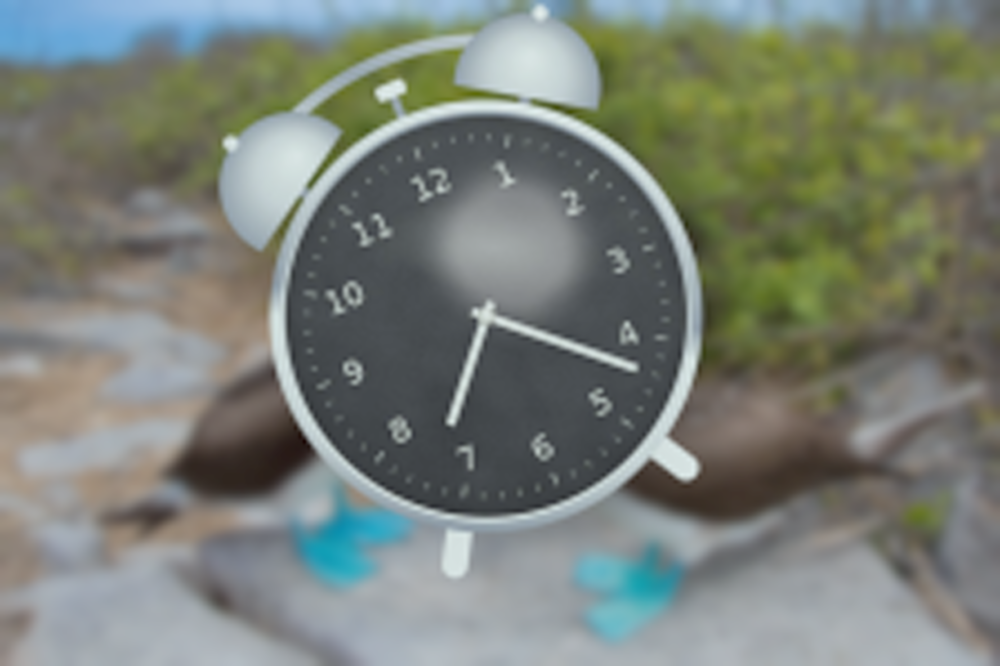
7.22
